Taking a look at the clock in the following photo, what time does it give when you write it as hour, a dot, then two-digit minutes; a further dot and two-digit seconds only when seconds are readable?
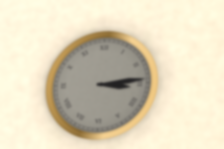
3.14
